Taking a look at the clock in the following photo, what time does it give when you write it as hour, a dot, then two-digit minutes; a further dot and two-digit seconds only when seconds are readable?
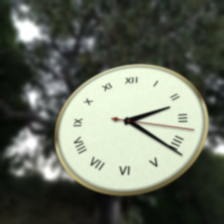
2.21.17
